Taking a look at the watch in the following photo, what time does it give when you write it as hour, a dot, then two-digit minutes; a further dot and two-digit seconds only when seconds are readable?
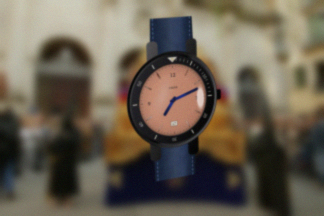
7.12
